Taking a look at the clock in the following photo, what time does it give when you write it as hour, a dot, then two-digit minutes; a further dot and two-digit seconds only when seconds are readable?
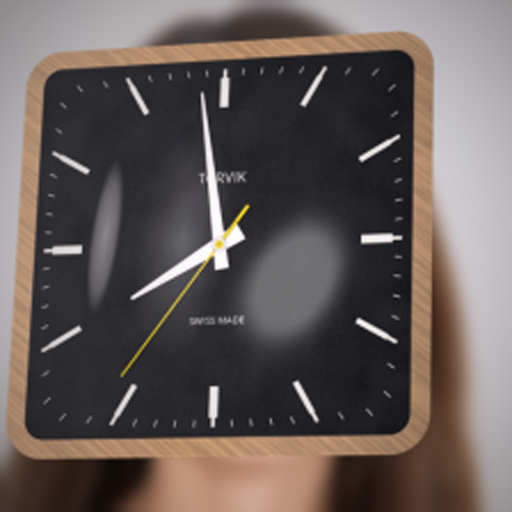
7.58.36
